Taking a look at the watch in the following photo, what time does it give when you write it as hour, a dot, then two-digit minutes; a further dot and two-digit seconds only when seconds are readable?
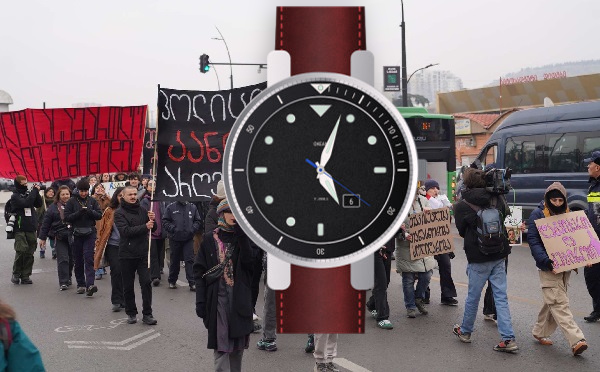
5.03.21
